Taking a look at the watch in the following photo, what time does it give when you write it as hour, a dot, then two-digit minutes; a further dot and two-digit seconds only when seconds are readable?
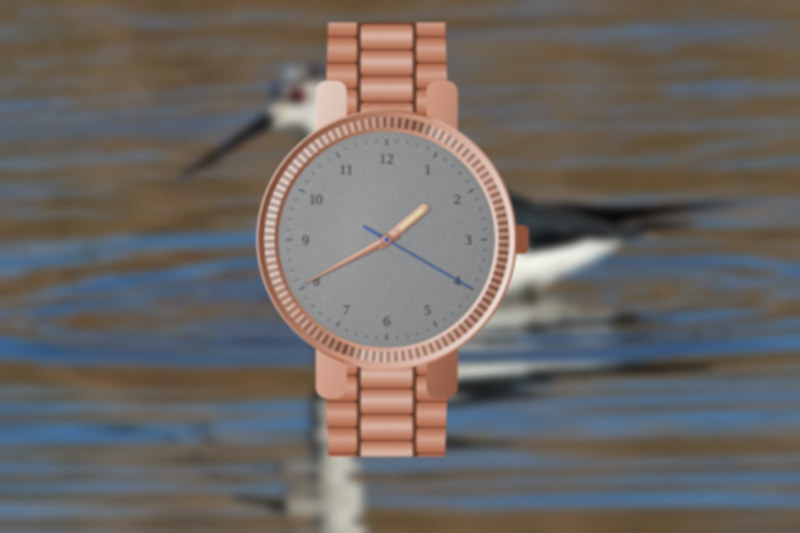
1.40.20
